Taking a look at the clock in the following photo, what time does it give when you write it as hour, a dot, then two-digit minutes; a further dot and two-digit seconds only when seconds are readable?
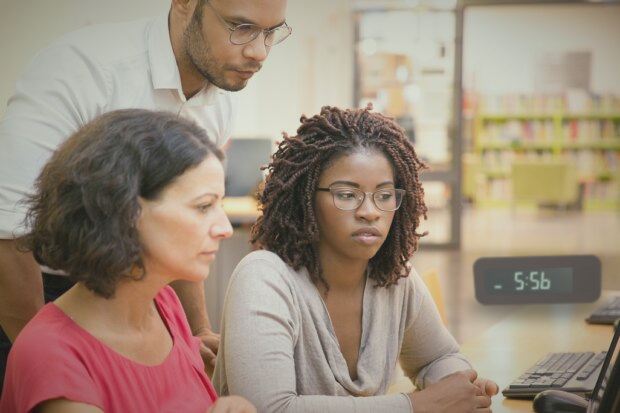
5.56
